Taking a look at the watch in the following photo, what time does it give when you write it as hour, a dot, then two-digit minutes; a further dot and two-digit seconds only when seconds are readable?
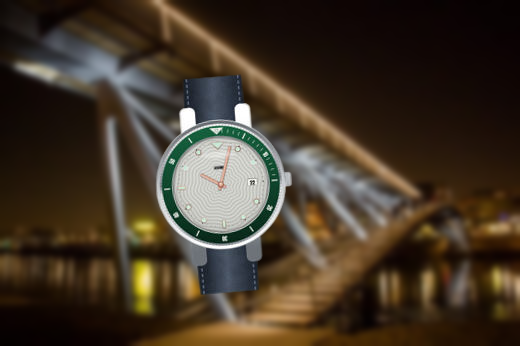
10.03
